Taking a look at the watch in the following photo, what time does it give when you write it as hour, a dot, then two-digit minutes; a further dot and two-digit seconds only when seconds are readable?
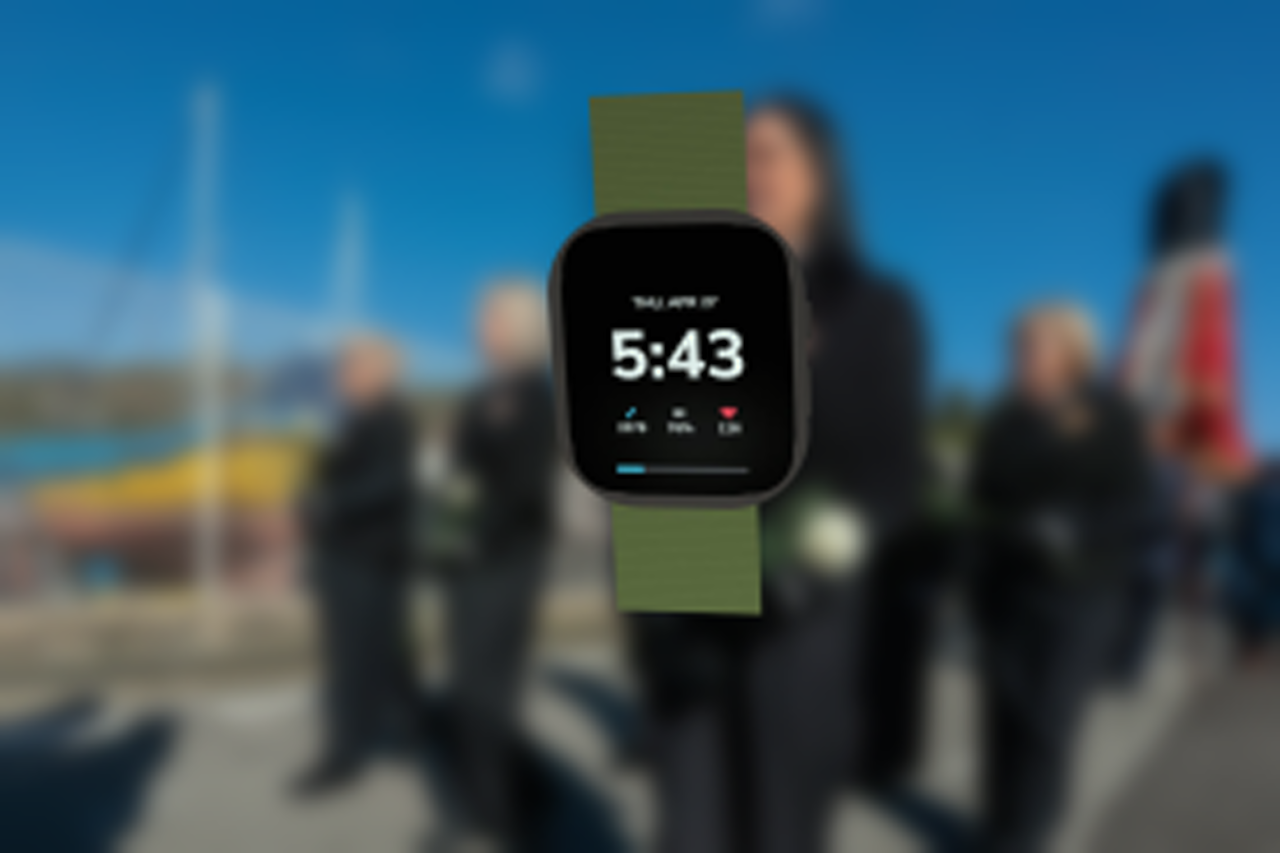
5.43
